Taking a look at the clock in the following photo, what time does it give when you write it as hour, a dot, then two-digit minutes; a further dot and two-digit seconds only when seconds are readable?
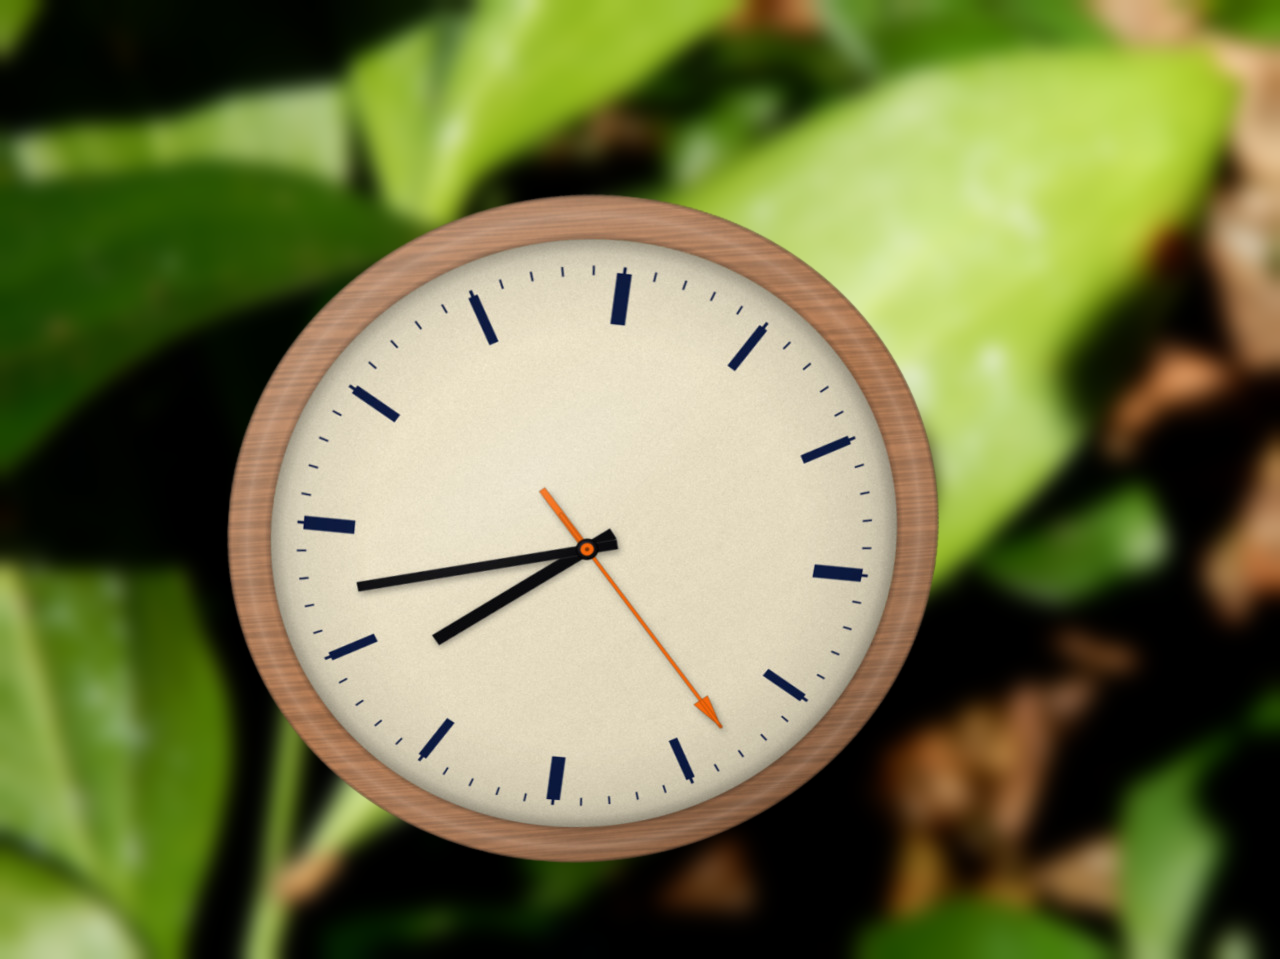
7.42.23
